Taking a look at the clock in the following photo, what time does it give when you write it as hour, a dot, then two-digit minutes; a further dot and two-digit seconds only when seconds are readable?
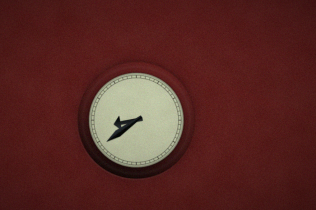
8.39
